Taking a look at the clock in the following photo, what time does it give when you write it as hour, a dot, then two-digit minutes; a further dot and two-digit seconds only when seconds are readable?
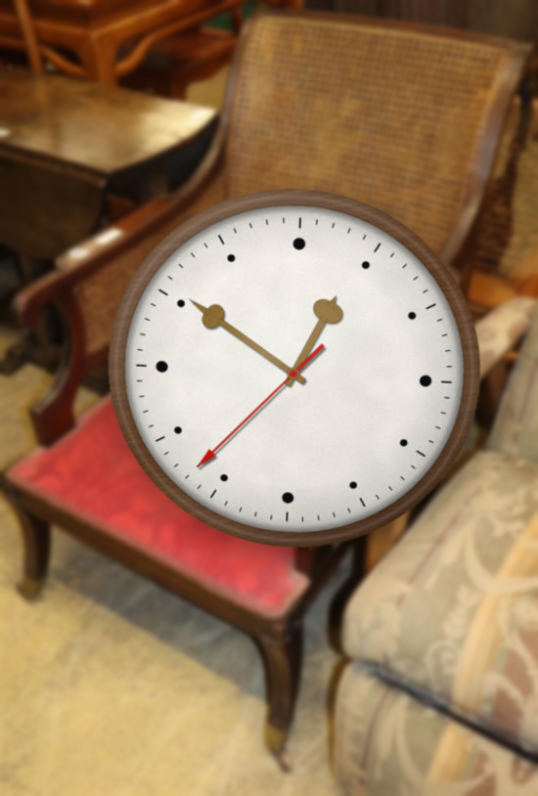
12.50.37
